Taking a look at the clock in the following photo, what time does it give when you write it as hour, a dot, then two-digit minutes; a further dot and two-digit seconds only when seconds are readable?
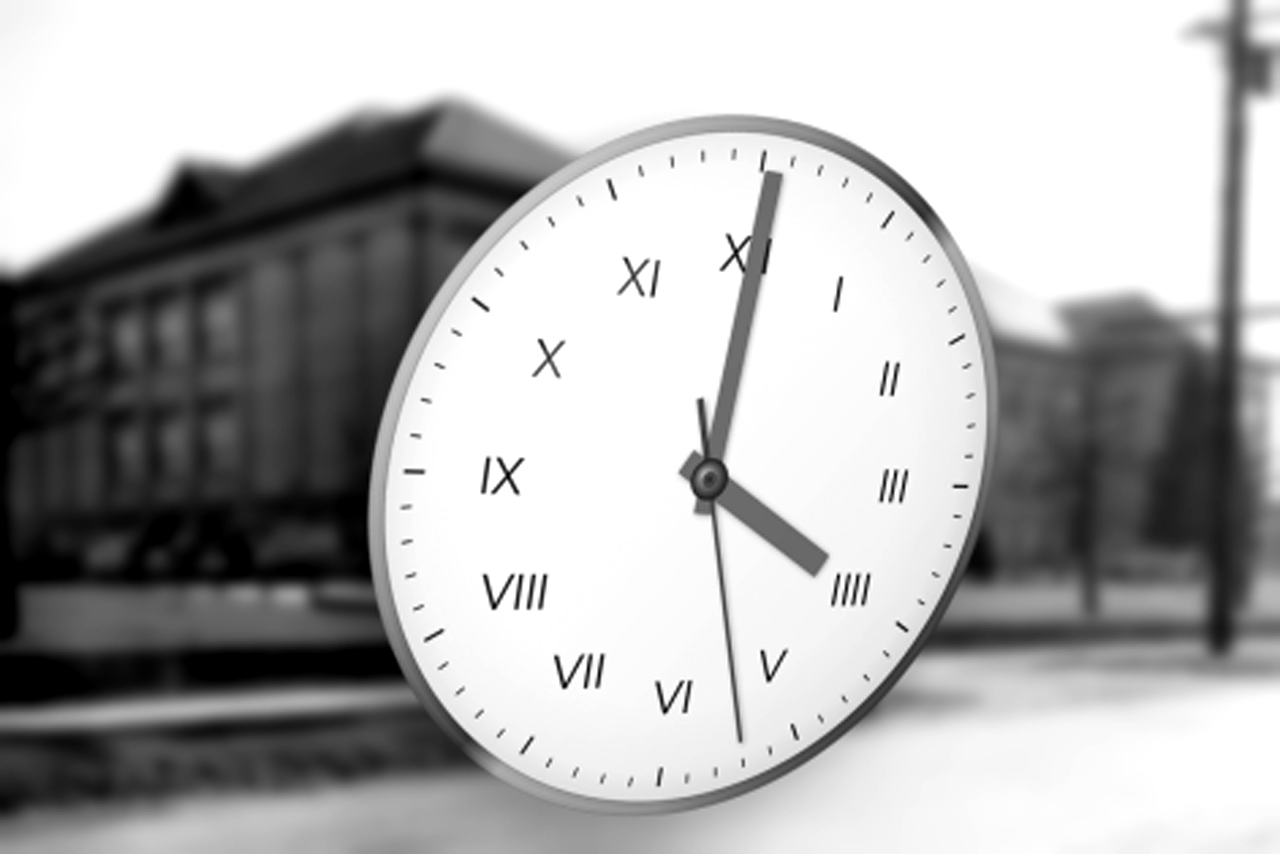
4.00.27
